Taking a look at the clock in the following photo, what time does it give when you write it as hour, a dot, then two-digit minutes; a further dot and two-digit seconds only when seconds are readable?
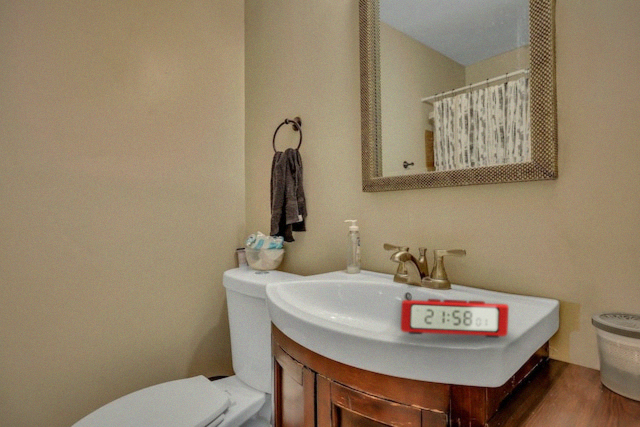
21.58
